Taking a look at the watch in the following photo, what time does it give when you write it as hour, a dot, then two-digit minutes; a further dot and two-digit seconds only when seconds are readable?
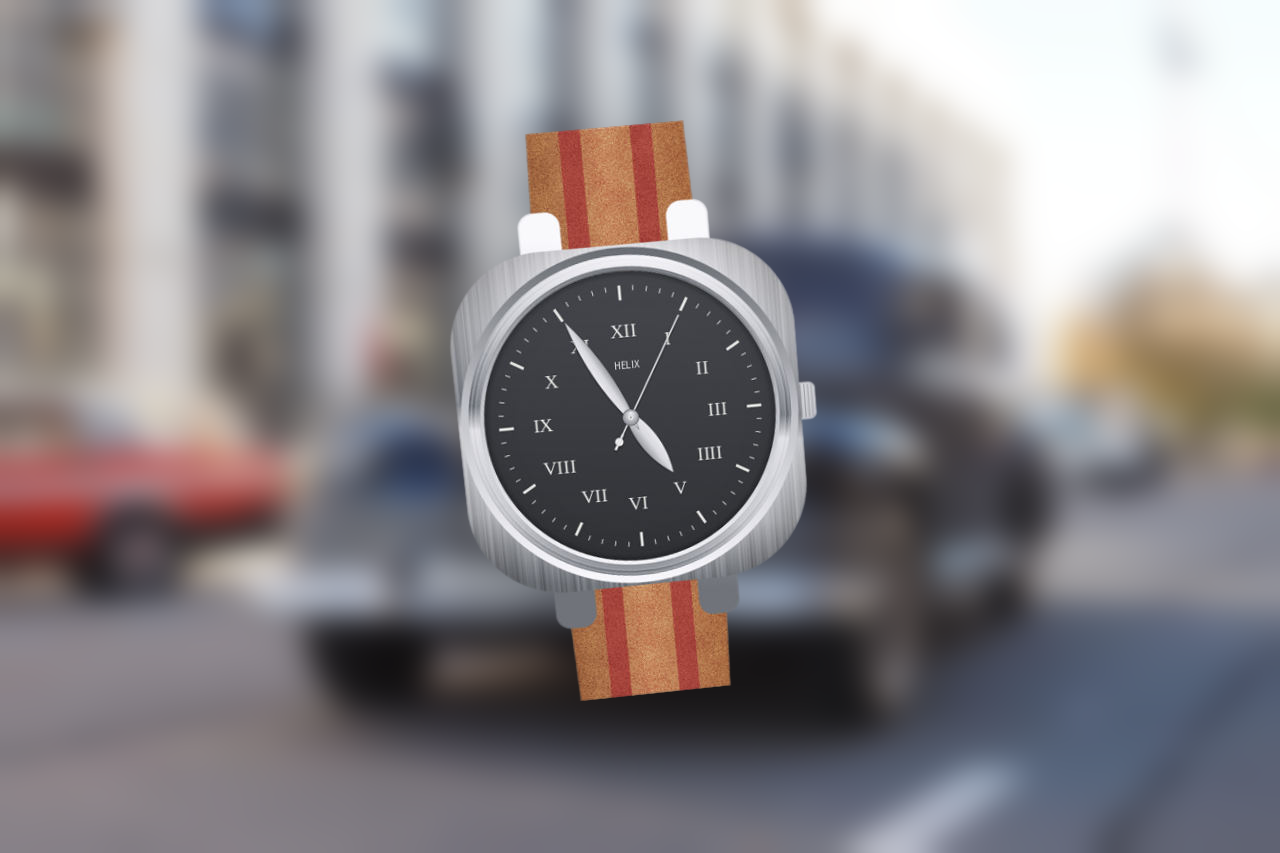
4.55.05
